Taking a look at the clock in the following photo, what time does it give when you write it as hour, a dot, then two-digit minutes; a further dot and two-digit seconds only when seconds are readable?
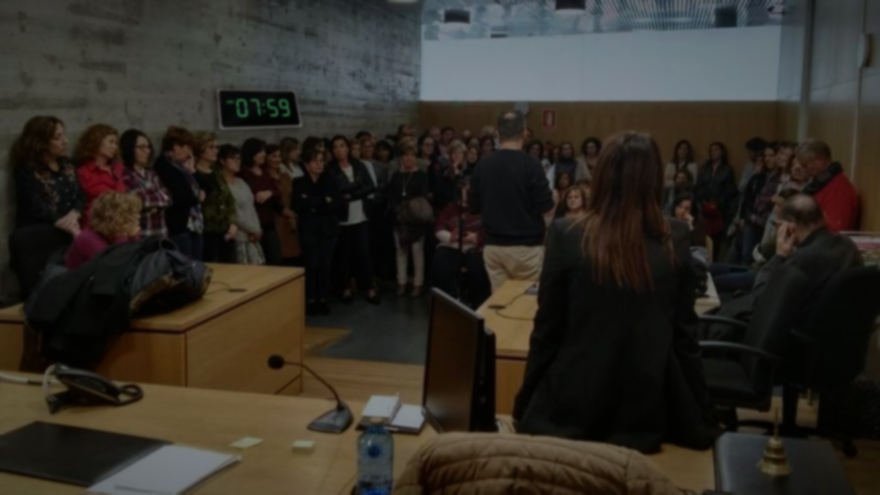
7.59
